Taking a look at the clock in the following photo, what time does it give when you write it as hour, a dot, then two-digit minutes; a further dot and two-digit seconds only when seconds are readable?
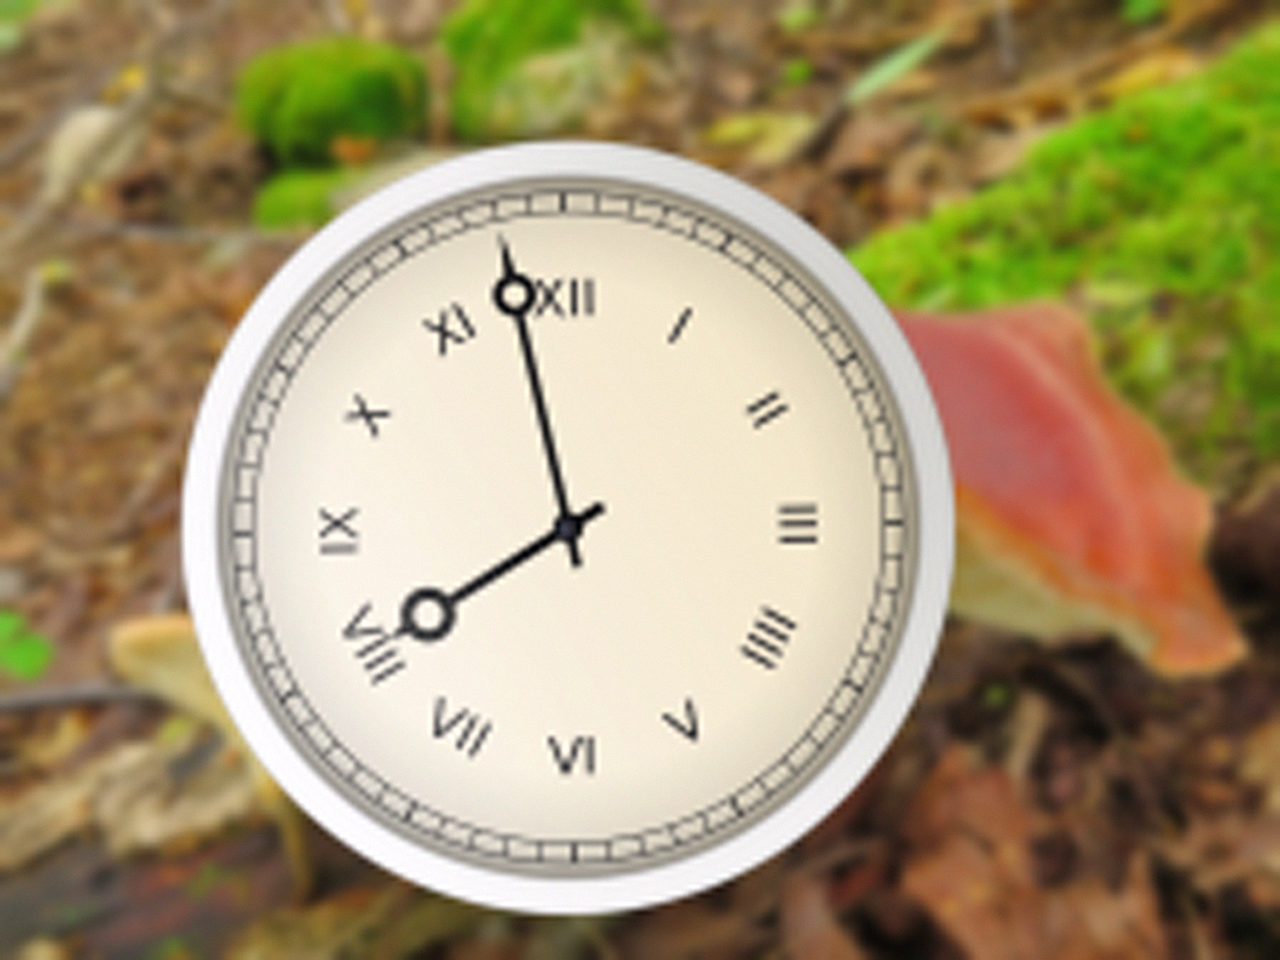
7.58
